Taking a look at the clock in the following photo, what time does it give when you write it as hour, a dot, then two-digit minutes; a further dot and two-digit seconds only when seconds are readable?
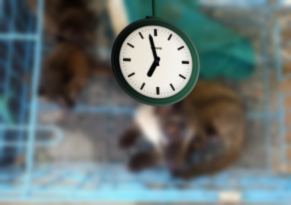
6.58
